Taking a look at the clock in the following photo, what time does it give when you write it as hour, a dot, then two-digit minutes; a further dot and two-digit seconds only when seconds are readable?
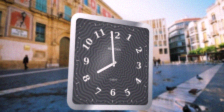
7.59
